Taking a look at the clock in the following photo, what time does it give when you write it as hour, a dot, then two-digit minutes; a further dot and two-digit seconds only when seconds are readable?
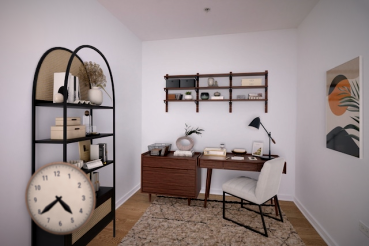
4.39
